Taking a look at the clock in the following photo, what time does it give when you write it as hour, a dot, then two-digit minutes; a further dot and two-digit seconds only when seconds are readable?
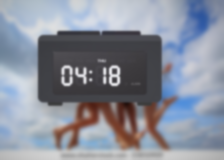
4.18
